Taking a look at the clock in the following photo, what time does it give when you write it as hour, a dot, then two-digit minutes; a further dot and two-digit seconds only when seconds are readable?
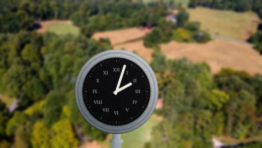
2.03
